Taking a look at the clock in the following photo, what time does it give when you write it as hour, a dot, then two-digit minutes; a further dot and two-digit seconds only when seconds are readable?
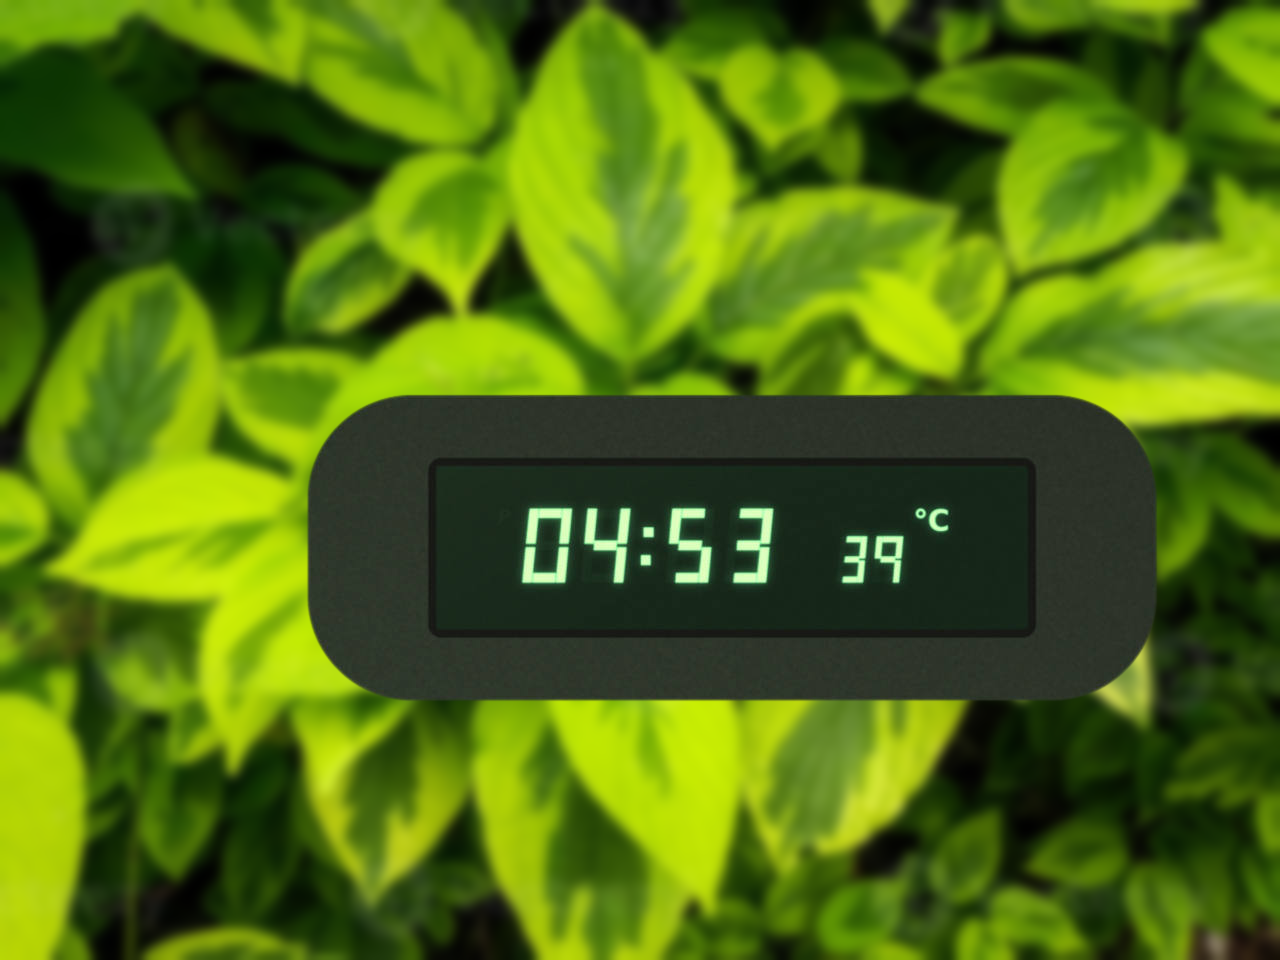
4.53
